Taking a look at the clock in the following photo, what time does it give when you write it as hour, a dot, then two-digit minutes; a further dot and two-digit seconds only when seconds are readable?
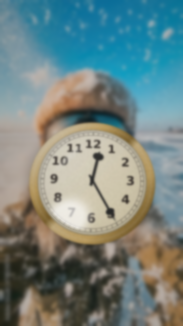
12.25
